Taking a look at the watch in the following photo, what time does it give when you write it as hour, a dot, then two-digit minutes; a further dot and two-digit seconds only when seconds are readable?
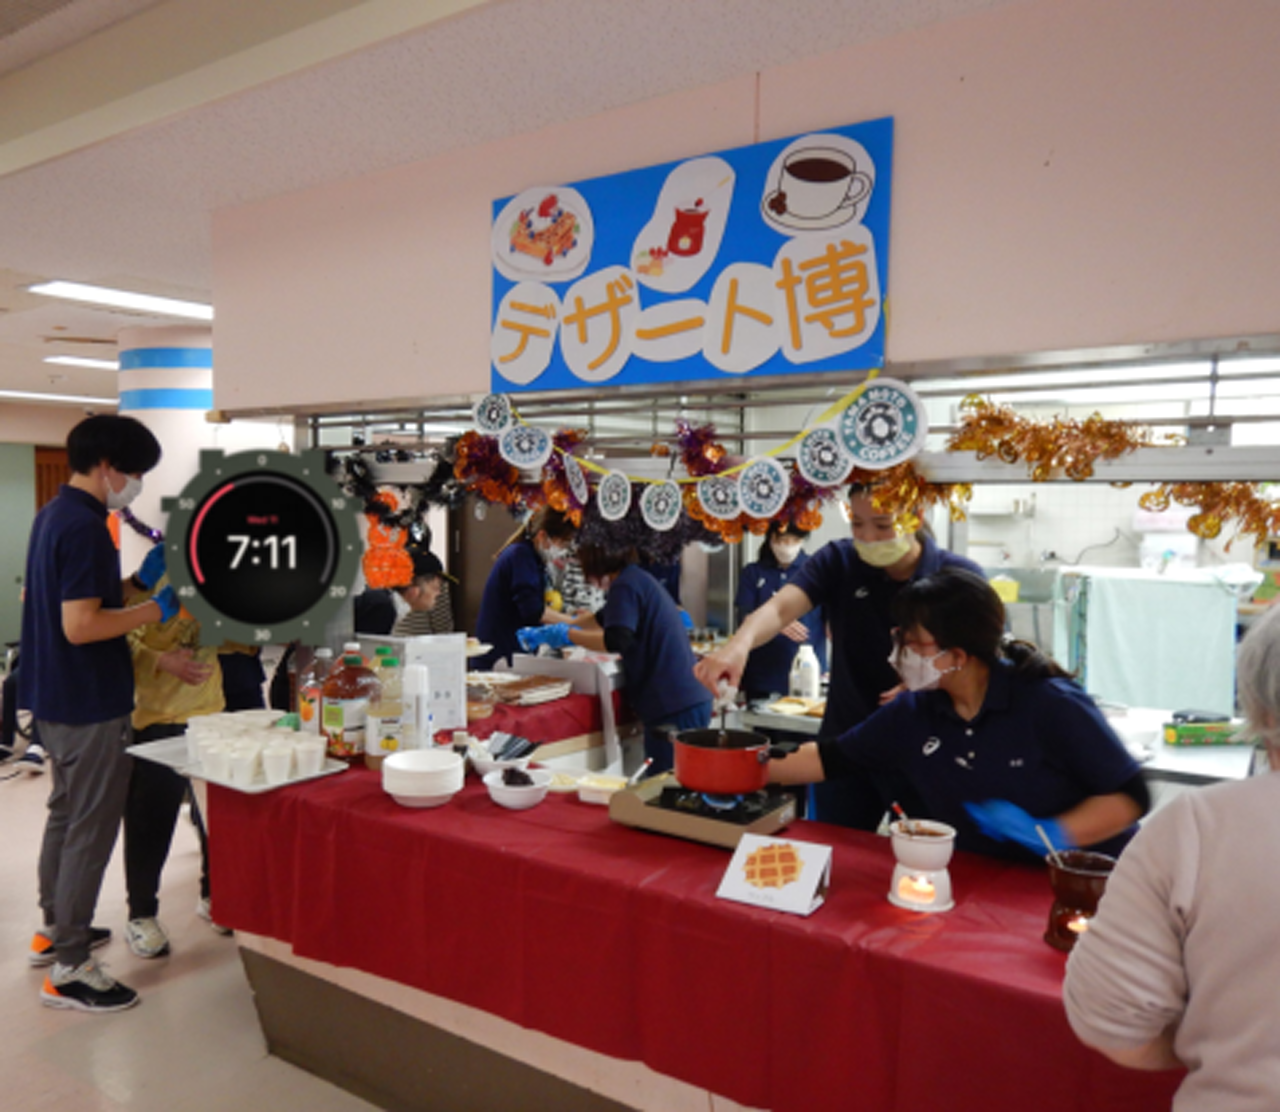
7.11
